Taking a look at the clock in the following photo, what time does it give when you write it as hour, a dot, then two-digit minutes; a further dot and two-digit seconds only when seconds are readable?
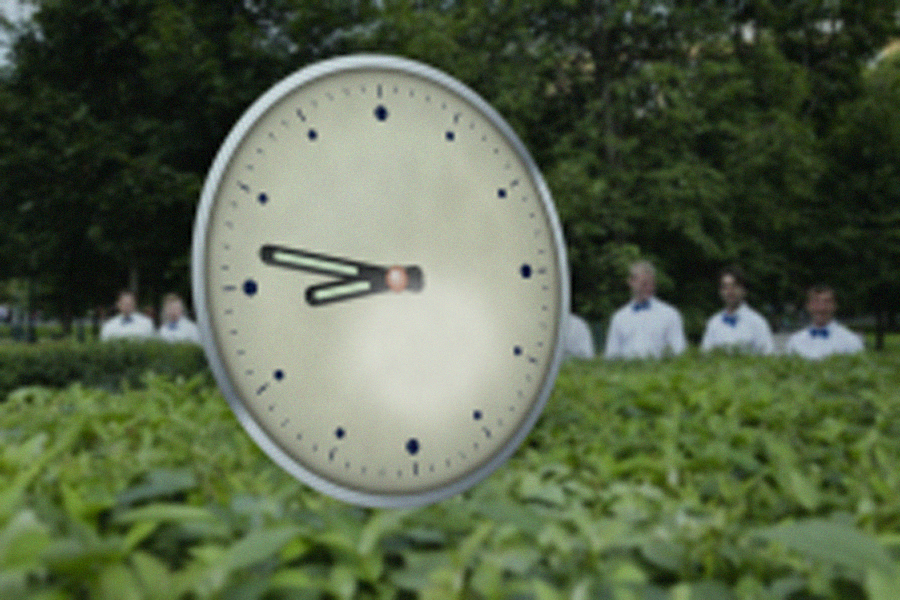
8.47
